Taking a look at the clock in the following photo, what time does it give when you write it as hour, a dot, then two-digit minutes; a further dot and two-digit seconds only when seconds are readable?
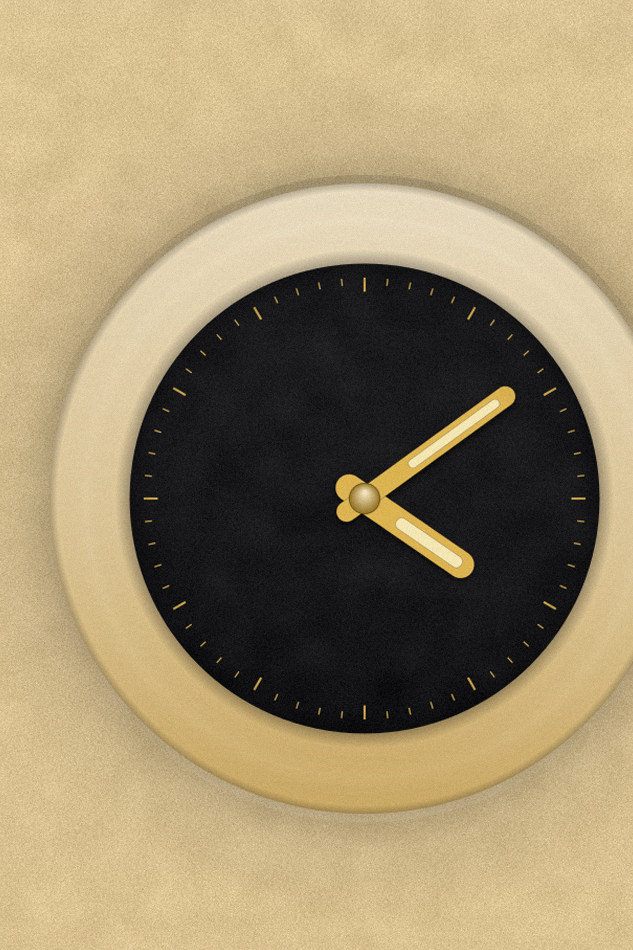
4.09
